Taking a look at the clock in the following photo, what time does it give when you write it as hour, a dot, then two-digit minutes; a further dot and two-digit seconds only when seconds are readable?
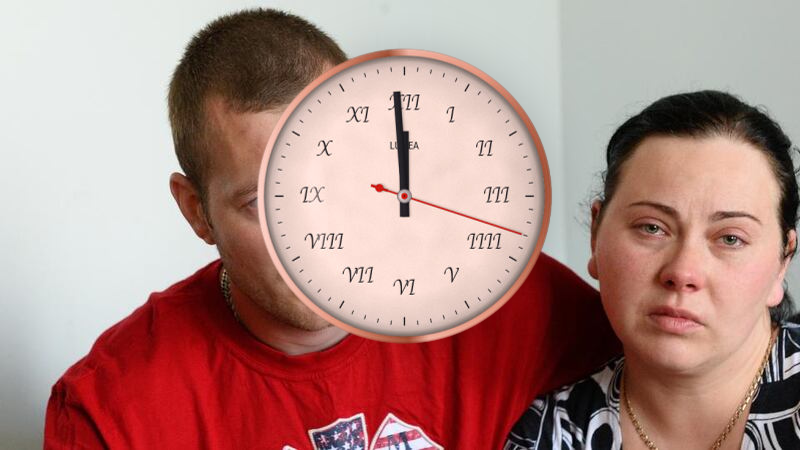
11.59.18
